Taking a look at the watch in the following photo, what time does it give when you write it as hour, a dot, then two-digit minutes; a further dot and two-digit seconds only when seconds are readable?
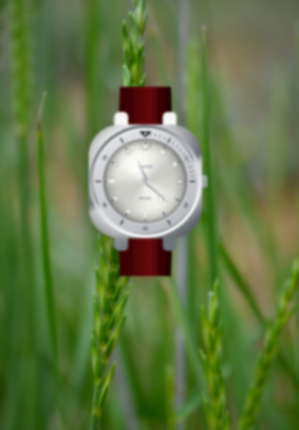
11.22
